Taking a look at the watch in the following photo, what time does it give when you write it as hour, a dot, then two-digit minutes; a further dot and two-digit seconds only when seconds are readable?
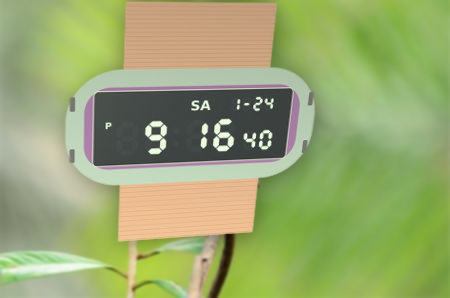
9.16.40
